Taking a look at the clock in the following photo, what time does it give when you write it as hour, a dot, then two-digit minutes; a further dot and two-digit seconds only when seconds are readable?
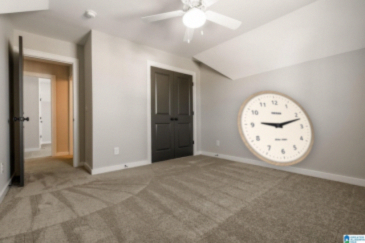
9.12
